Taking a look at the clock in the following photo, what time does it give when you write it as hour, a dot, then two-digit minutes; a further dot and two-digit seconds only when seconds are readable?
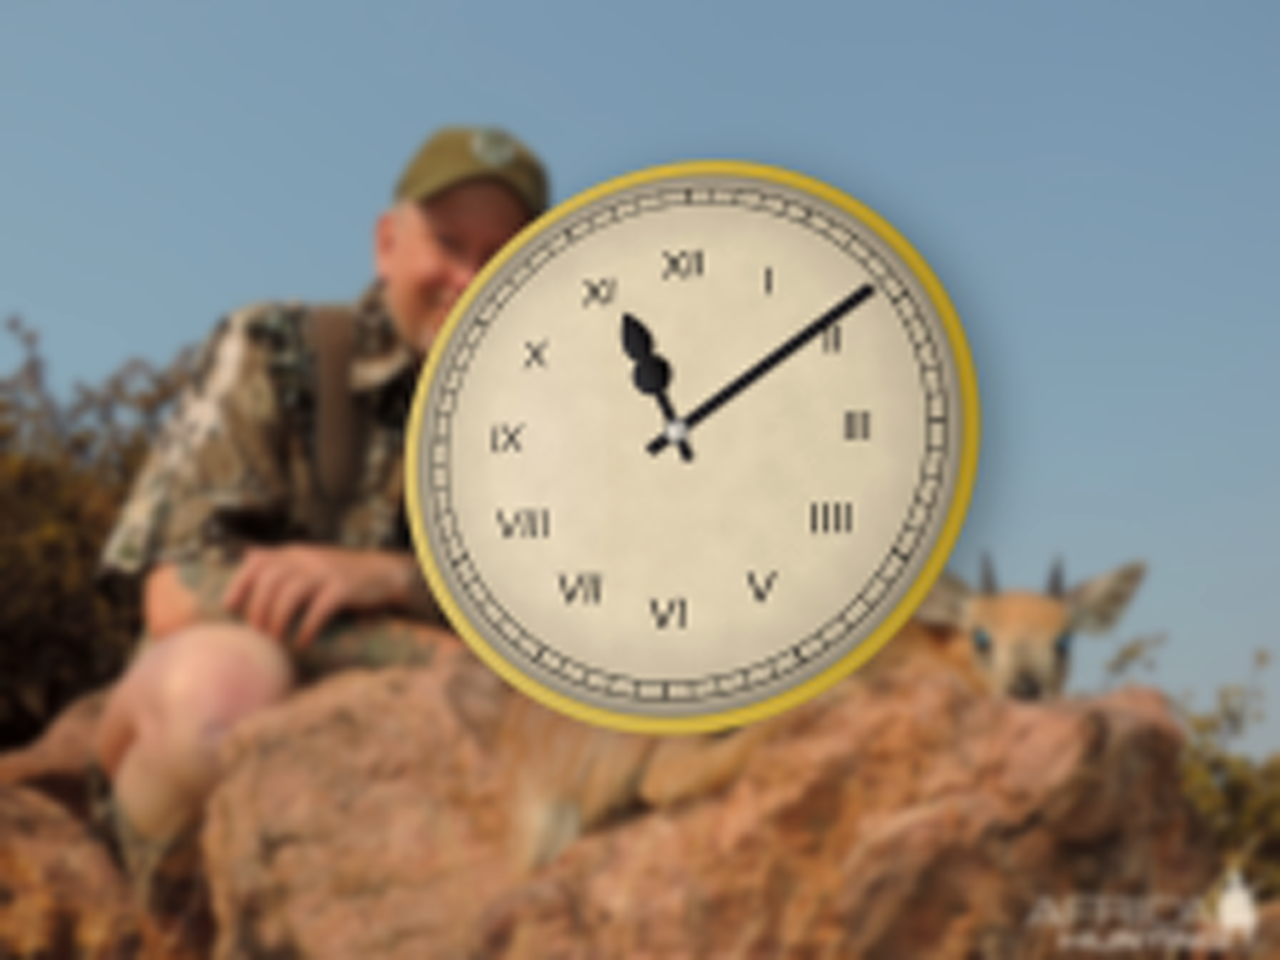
11.09
